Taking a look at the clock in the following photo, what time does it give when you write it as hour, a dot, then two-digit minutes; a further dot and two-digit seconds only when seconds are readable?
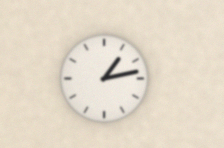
1.13
